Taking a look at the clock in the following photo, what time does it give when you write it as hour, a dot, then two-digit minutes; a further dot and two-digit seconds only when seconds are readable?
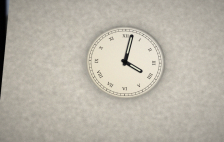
4.02
